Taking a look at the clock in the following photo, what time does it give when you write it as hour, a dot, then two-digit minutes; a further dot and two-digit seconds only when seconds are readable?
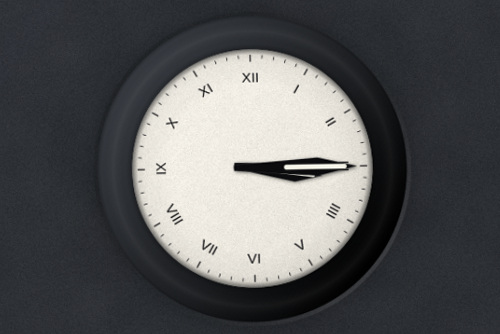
3.15
